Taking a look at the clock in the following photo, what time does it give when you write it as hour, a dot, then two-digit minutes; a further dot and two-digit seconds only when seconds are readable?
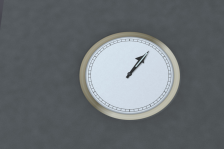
1.06
